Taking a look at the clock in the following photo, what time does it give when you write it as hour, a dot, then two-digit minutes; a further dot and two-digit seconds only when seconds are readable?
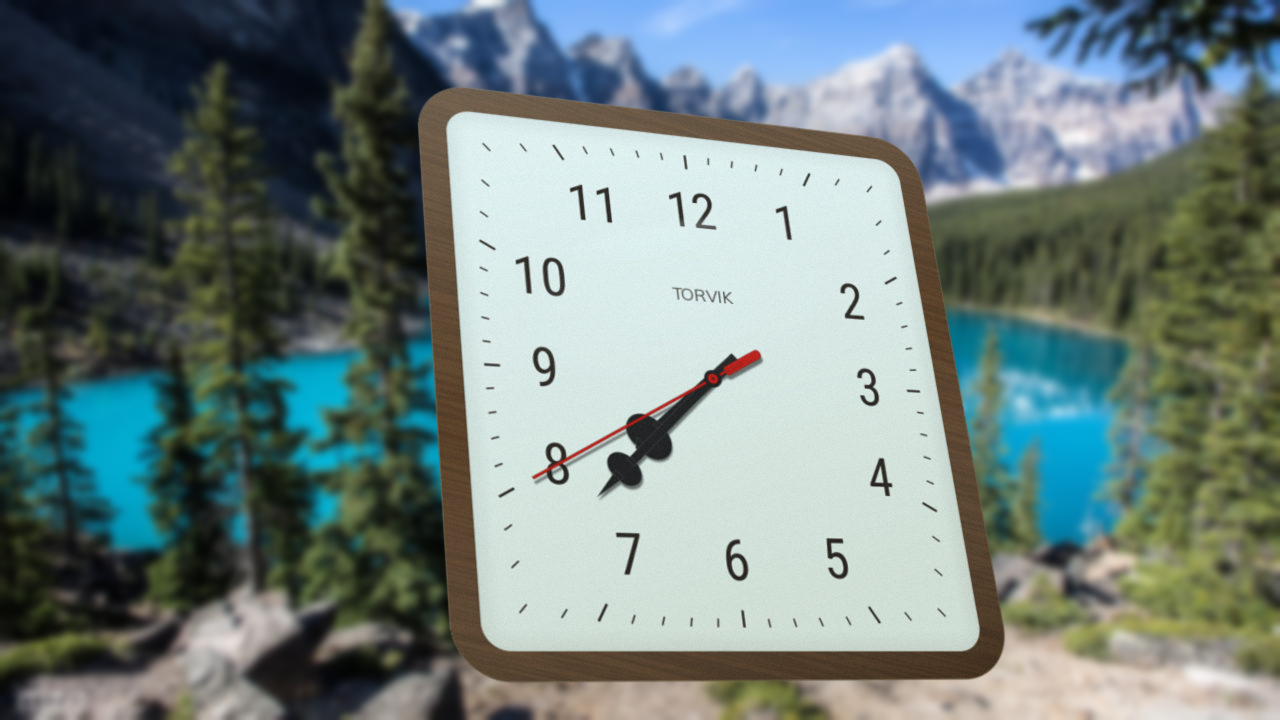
7.37.40
